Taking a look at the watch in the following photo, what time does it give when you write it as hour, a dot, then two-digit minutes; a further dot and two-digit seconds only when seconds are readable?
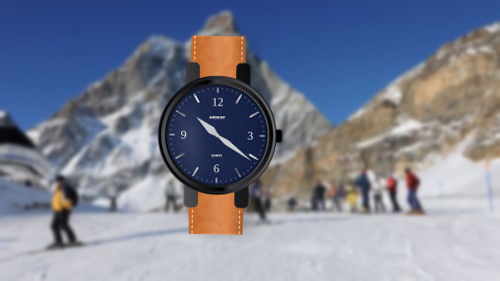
10.21
